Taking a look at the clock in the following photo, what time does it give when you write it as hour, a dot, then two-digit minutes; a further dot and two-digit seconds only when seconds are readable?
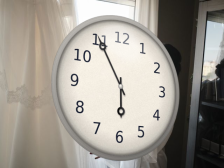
5.55
